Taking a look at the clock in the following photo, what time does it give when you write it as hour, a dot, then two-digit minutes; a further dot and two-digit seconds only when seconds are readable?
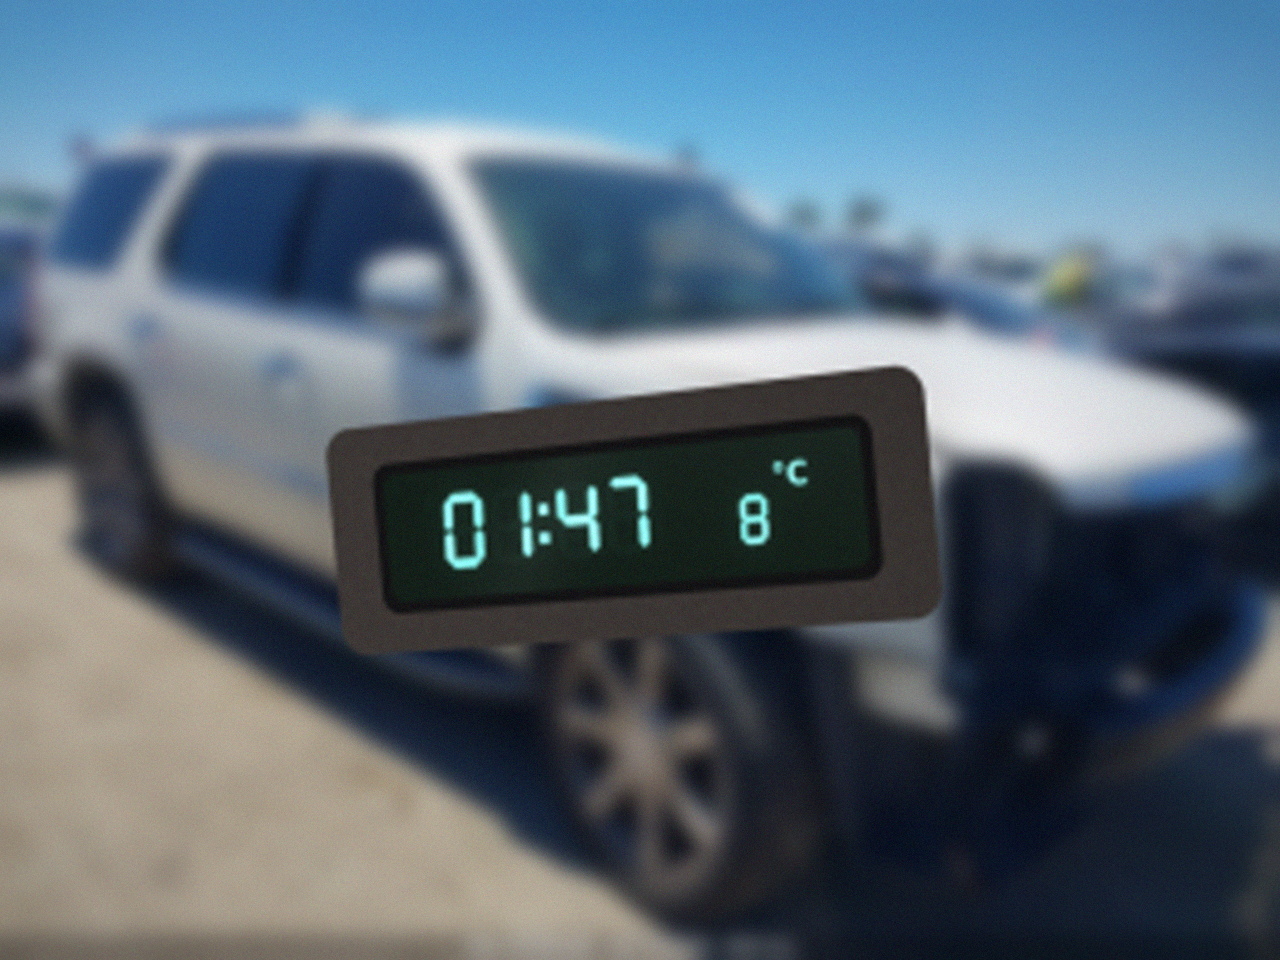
1.47
